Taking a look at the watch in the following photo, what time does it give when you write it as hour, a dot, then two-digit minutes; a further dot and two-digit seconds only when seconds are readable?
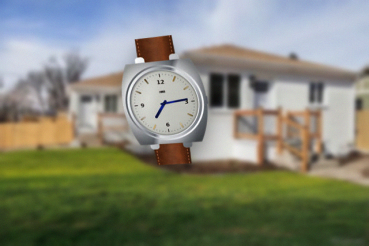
7.14
